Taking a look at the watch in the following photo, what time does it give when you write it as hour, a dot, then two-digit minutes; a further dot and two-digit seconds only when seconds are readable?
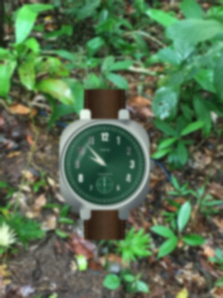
9.53
